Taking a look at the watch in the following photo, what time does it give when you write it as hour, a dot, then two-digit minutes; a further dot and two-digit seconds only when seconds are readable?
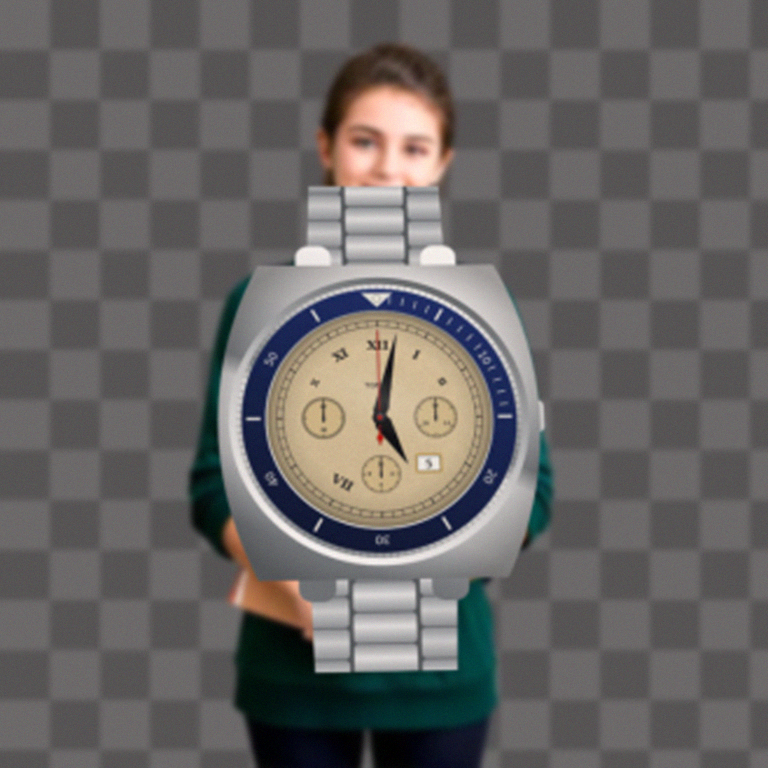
5.02
